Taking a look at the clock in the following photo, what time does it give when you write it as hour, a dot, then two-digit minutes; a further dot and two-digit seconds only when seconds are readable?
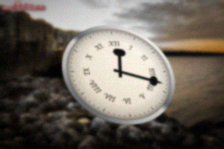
12.18
